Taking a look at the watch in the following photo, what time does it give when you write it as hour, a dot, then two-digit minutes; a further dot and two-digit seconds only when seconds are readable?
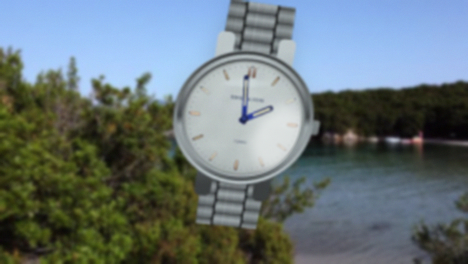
1.59
